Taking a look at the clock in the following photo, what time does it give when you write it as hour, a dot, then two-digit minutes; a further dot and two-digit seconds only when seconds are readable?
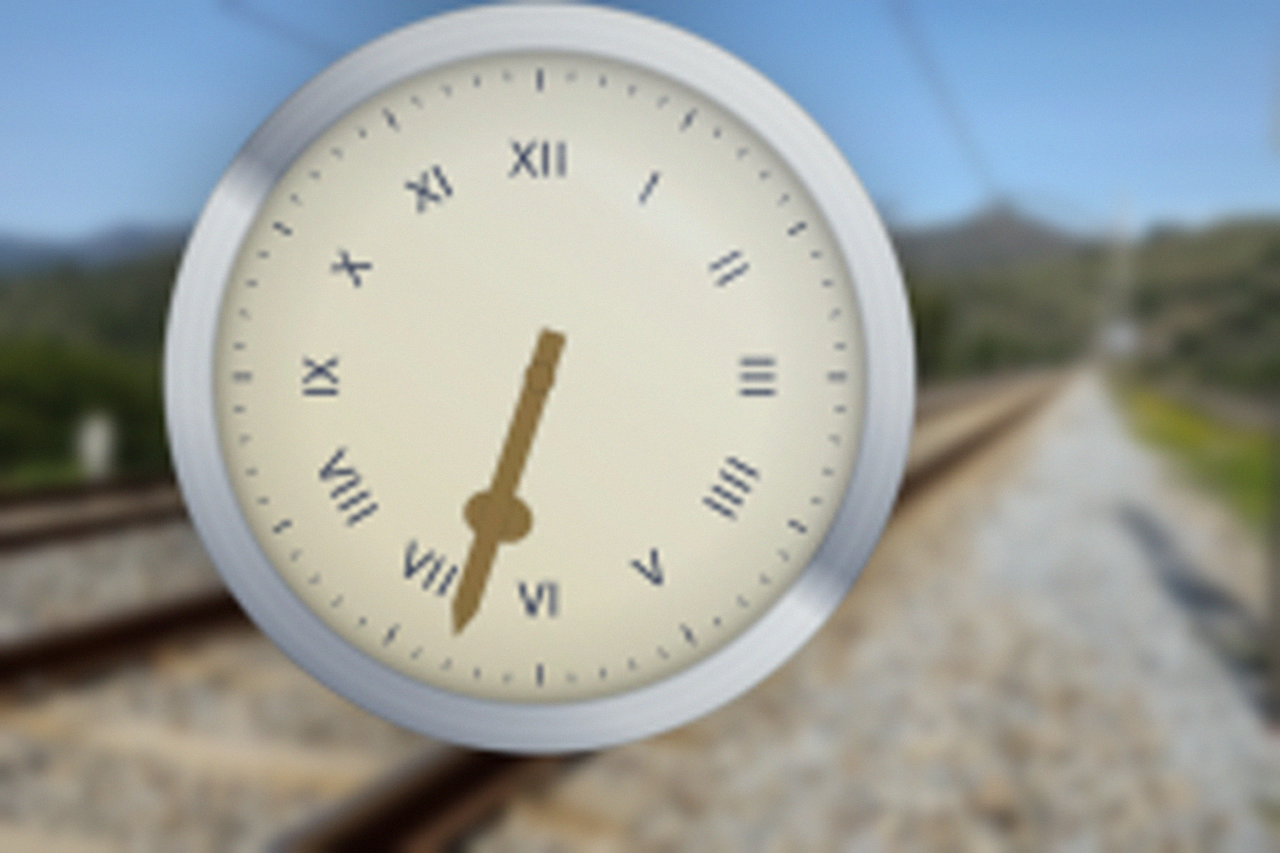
6.33
